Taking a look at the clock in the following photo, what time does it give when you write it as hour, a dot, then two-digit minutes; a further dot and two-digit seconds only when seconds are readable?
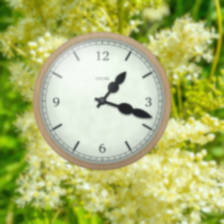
1.18
